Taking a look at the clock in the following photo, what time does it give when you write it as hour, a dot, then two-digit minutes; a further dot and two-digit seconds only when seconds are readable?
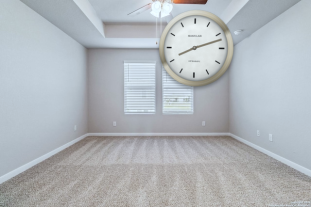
8.12
